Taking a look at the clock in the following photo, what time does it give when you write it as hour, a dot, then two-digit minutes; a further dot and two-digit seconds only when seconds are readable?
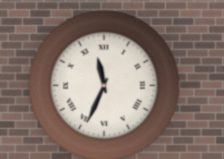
11.34
